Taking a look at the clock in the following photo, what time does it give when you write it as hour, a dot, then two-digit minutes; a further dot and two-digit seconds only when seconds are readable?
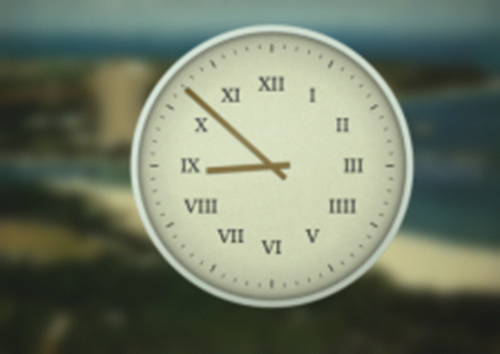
8.52
